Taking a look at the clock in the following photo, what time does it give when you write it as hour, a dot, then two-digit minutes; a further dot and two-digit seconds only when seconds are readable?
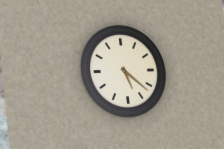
5.22
